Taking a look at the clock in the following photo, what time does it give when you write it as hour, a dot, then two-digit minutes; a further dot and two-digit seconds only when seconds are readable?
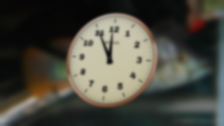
11.55
